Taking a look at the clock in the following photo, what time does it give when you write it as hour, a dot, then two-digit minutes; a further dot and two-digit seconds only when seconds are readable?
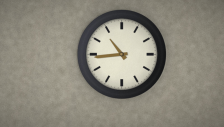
10.44
